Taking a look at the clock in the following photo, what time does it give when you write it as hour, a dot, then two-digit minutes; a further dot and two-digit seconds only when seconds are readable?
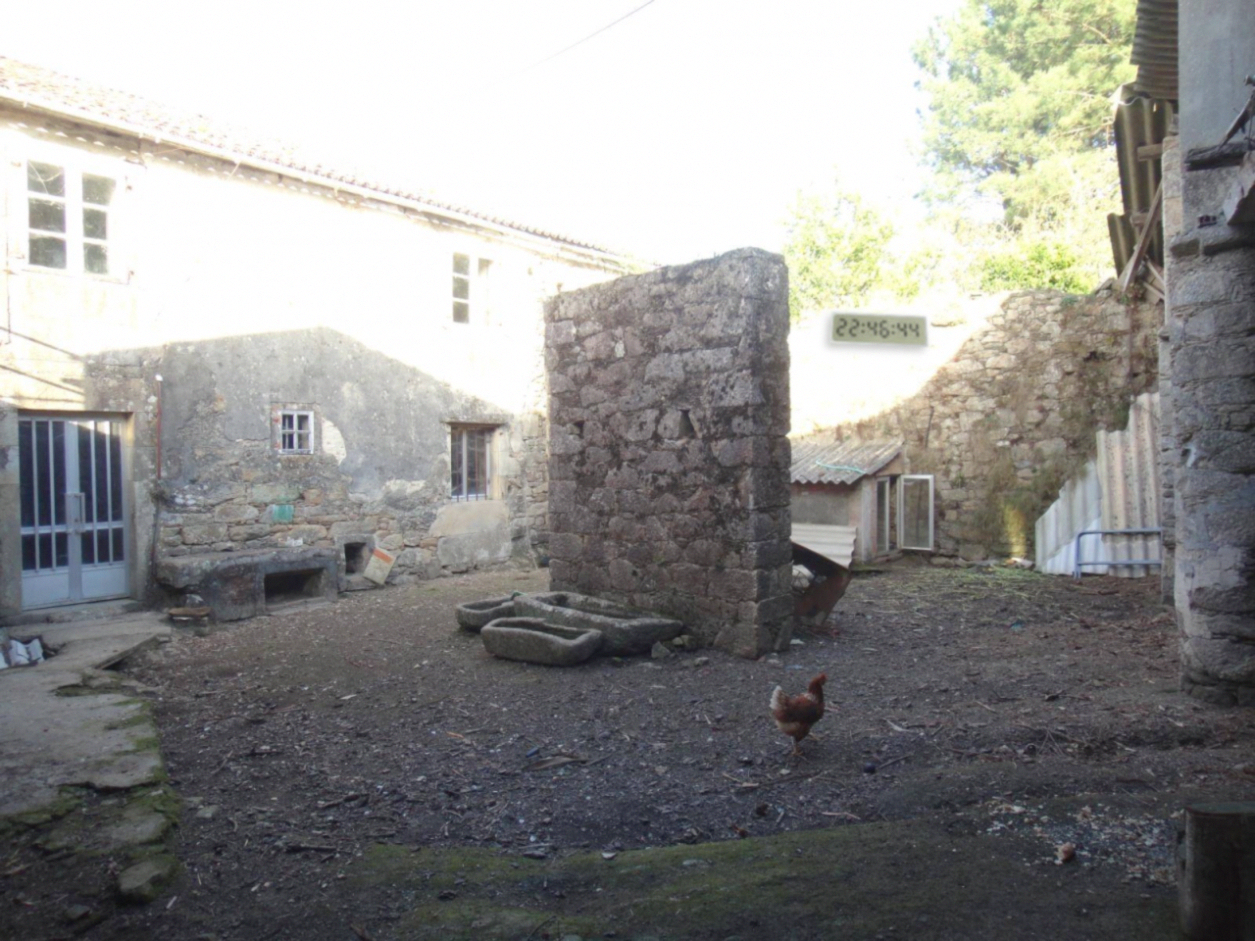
22.46.44
